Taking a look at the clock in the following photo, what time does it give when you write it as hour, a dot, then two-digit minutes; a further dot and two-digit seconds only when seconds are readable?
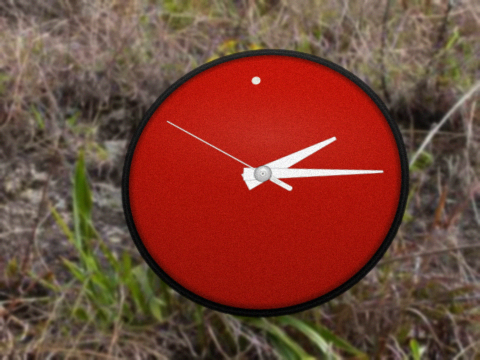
2.15.51
